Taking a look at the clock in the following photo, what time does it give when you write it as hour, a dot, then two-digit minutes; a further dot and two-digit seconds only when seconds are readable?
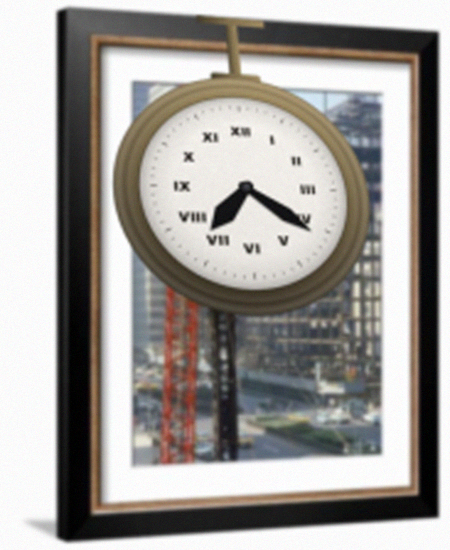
7.21
